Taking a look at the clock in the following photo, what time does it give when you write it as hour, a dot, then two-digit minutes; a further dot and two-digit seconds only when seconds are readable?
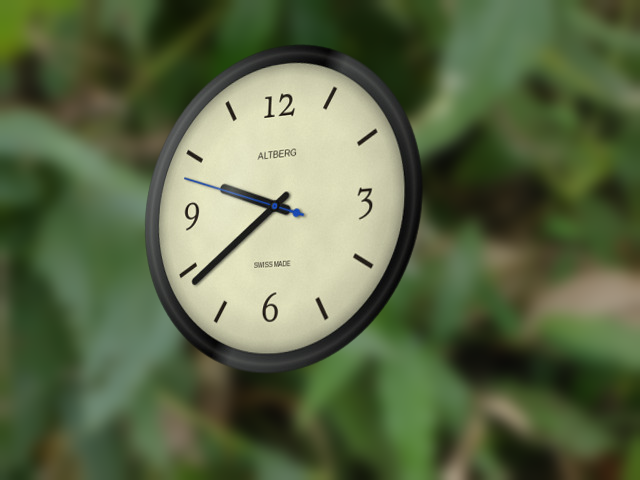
9.38.48
